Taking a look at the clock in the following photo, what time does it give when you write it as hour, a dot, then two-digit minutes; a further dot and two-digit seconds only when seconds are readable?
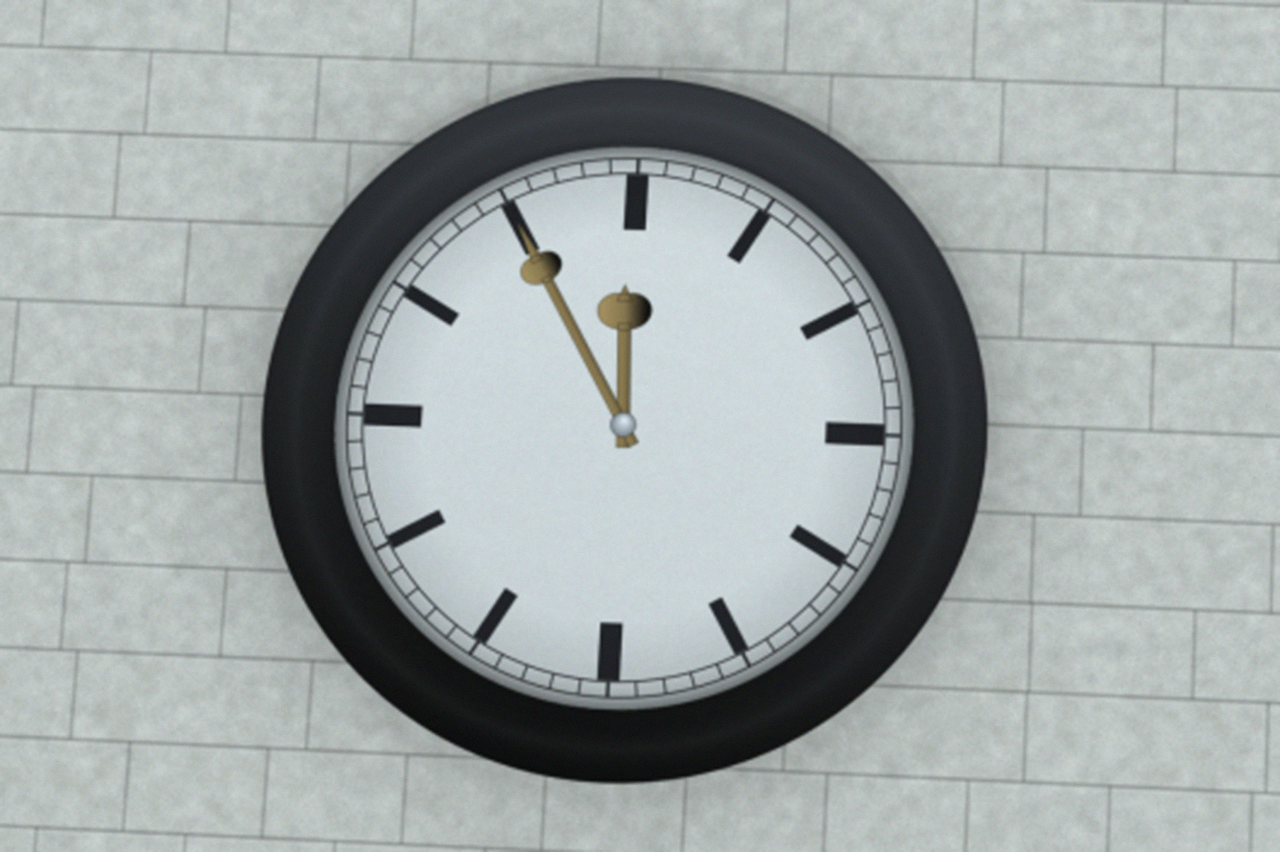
11.55
